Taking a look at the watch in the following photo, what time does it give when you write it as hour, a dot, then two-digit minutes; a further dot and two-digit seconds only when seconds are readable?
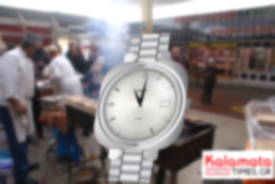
11.01
